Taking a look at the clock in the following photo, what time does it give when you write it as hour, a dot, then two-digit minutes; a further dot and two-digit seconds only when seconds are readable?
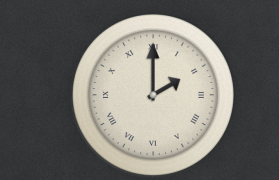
2.00
